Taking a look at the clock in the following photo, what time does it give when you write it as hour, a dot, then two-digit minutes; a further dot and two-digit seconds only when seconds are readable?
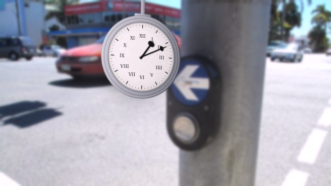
1.11
